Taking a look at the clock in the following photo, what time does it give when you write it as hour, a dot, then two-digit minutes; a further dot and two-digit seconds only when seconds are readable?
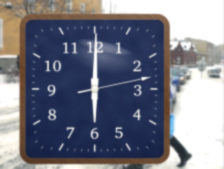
6.00.13
